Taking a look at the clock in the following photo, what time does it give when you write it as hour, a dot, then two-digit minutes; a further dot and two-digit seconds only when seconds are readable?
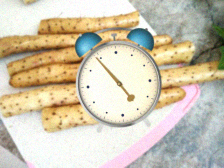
4.54
